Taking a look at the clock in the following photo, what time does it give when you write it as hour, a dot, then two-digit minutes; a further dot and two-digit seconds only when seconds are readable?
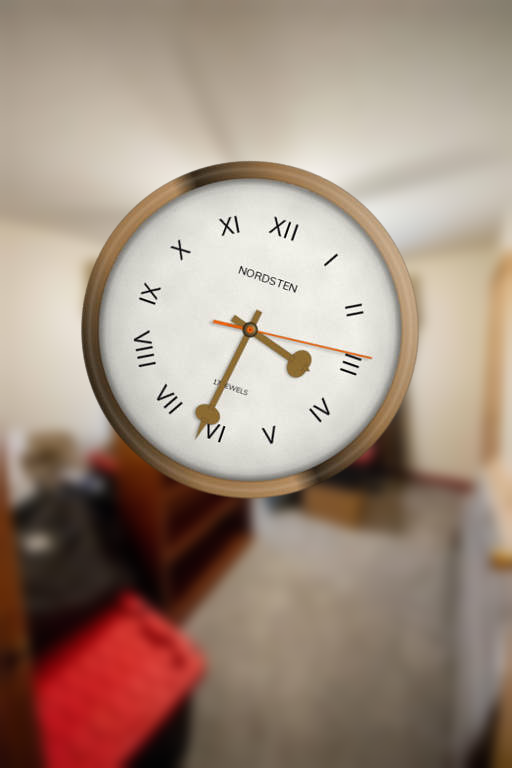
3.31.14
